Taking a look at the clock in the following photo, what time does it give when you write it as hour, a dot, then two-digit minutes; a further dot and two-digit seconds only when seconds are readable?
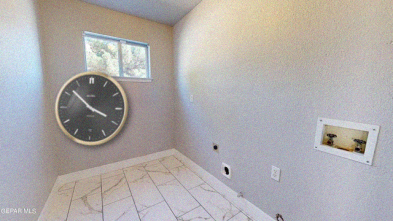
3.52
